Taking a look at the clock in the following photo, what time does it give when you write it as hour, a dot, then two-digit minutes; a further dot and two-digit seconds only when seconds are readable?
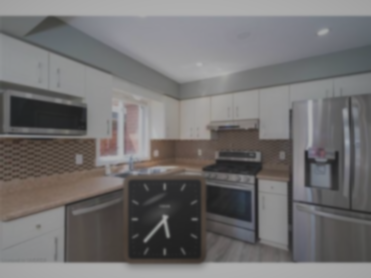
5.37
